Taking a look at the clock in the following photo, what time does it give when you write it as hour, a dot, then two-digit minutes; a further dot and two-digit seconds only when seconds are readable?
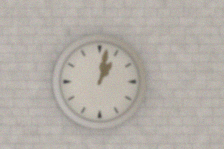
1.02
